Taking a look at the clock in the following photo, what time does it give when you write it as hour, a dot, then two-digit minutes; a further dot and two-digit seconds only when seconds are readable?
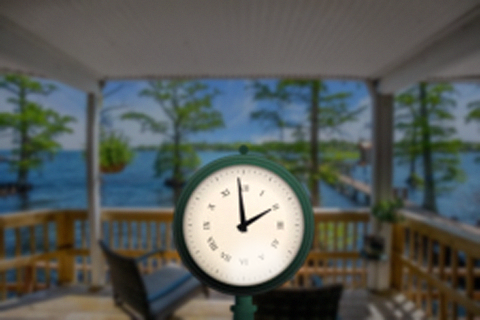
1.59
